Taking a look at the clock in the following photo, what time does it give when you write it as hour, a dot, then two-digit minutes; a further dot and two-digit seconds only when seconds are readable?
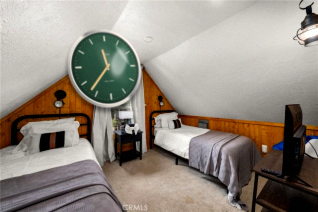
11.37
